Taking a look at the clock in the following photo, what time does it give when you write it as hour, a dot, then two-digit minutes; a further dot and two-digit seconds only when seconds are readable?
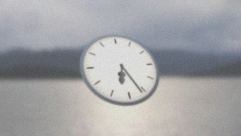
6.26
